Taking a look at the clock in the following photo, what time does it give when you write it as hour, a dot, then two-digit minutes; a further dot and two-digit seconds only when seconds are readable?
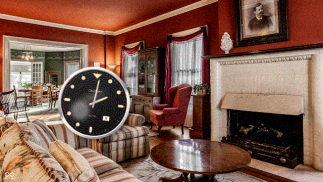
2.01
